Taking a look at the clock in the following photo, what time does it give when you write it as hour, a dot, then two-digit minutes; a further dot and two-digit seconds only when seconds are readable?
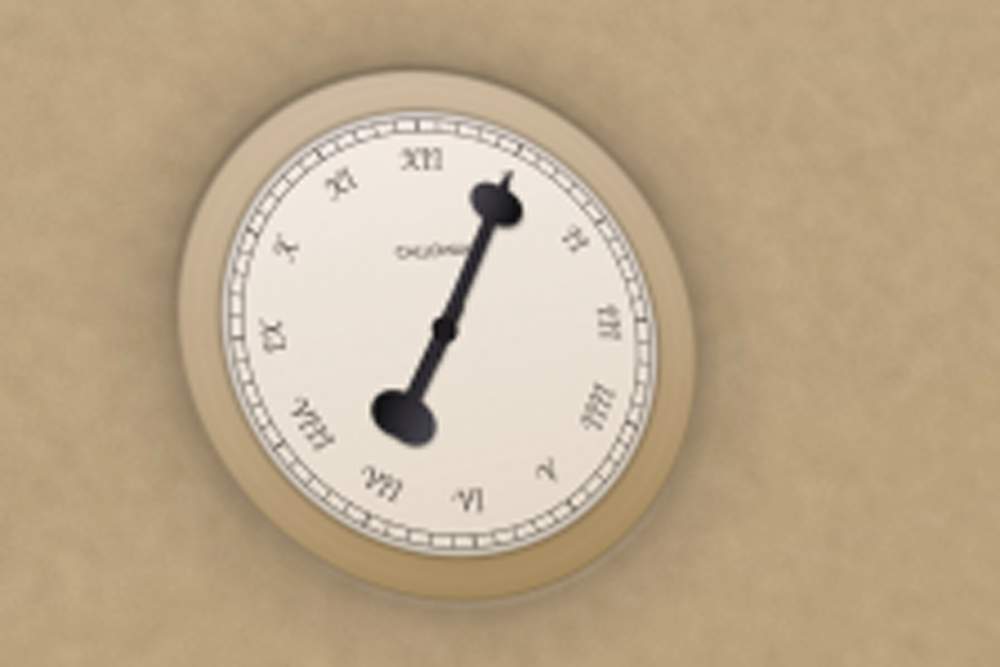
7.05
